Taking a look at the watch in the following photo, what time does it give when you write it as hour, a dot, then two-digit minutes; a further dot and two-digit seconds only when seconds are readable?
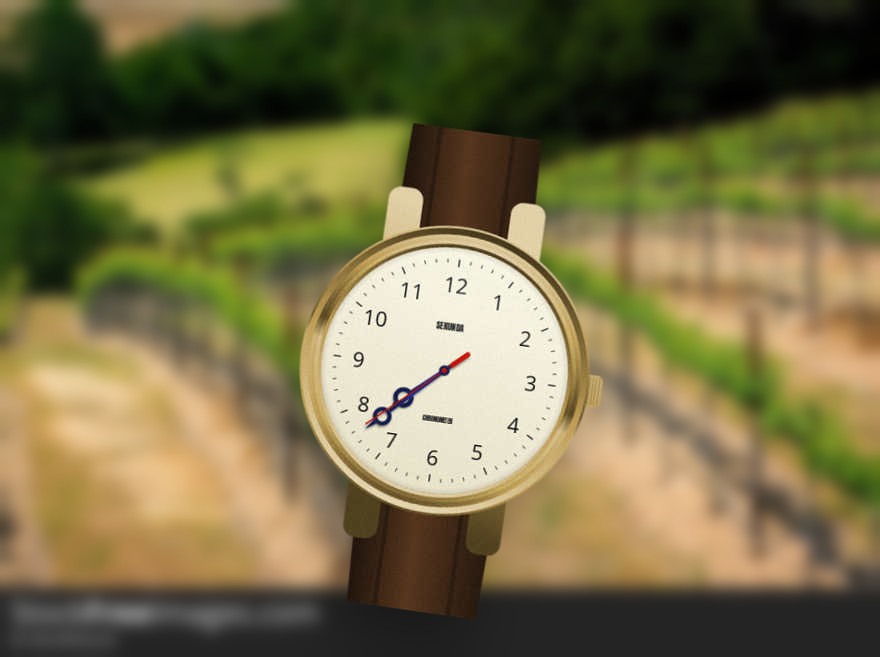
7.37.38
